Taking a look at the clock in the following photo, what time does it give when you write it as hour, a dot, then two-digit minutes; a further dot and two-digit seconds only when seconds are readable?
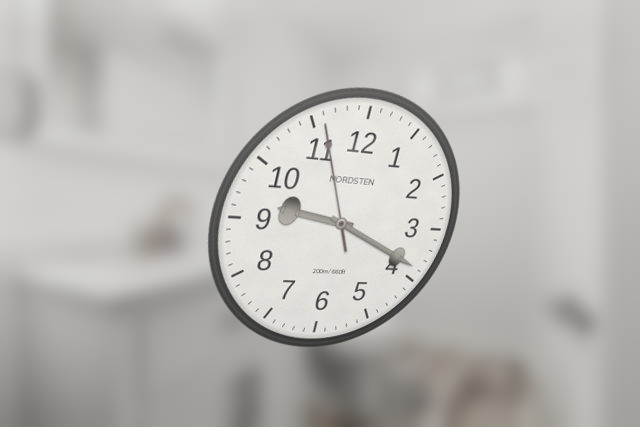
9.18.56
